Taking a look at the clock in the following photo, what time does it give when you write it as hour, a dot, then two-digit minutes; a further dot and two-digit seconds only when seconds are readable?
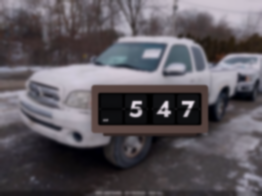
5.47
